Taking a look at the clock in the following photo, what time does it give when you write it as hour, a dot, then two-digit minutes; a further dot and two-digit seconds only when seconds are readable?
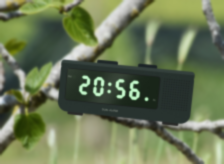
20.56
